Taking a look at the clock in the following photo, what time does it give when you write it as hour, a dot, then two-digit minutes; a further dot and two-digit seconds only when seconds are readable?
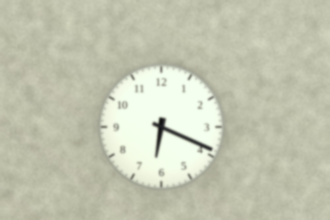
6.19
